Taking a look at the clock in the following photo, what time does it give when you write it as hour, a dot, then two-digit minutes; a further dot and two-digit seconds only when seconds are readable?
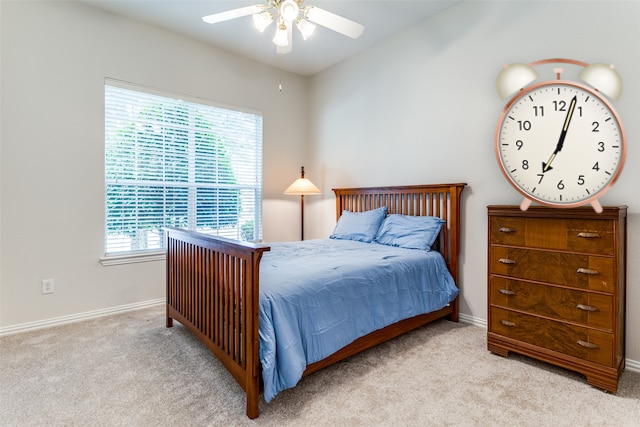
7.03
